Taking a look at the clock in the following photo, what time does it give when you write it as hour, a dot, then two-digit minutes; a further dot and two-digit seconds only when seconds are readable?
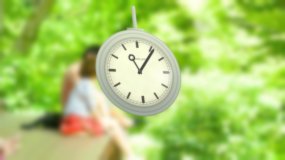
11.06
